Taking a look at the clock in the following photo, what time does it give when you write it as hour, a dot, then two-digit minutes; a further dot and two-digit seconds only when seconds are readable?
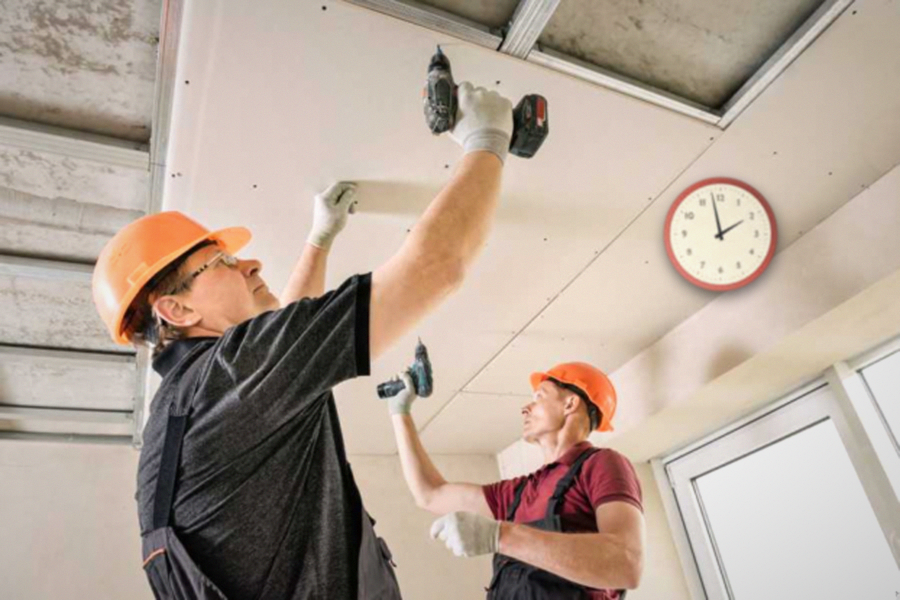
1.58
